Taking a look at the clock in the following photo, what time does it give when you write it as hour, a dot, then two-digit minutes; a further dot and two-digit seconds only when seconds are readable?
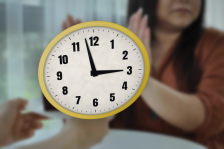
2.58
